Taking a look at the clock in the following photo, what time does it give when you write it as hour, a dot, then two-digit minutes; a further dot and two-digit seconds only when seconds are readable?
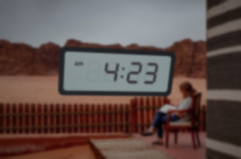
4.23
